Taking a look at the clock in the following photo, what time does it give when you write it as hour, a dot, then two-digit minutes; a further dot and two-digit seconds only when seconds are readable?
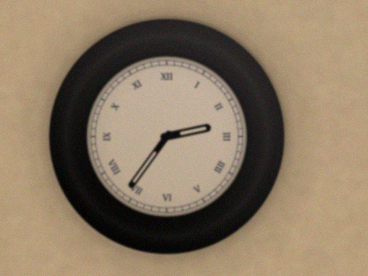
2.36
